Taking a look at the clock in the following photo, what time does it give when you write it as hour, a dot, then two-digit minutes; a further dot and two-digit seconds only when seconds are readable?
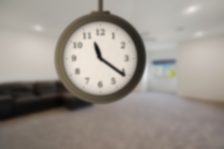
11.21
